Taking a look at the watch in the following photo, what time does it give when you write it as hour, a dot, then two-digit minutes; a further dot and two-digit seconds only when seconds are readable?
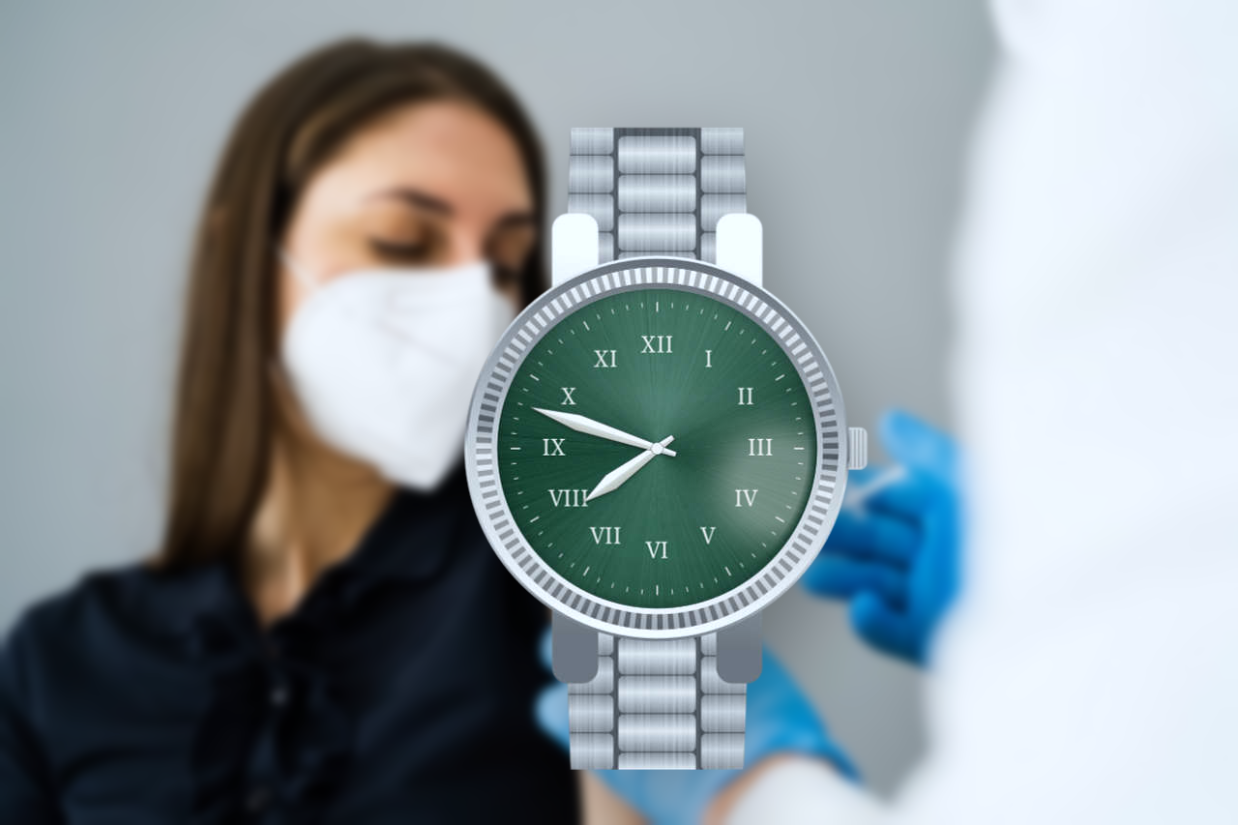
7.48
